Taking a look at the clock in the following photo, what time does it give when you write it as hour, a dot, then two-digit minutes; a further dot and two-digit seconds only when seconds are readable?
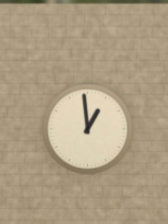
12.59
